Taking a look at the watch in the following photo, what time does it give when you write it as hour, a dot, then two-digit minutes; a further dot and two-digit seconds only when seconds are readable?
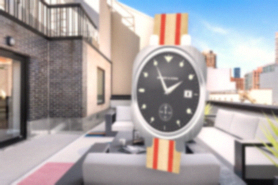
1.55
